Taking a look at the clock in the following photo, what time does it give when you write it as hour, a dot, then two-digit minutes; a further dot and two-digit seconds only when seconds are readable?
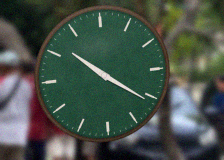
10.21
